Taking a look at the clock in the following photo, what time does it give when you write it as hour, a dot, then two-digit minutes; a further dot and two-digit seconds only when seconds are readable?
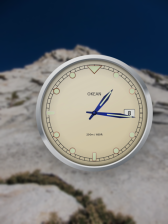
1.16
